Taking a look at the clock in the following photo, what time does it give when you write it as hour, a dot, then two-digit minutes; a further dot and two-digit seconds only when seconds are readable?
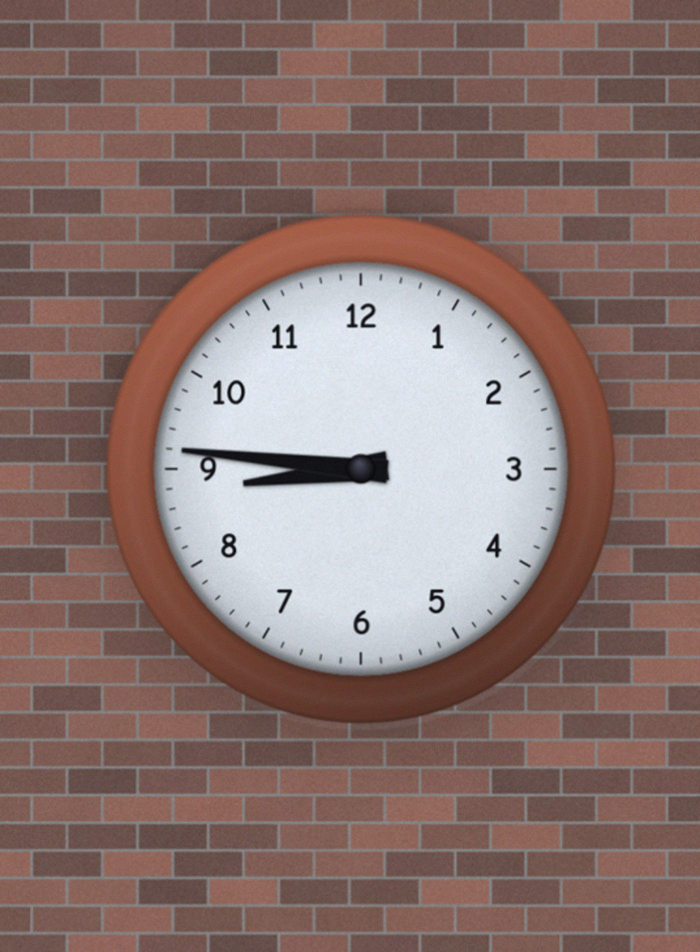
8.46
